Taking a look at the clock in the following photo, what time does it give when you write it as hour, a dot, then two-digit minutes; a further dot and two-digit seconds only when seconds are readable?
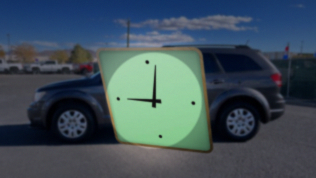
9.02
